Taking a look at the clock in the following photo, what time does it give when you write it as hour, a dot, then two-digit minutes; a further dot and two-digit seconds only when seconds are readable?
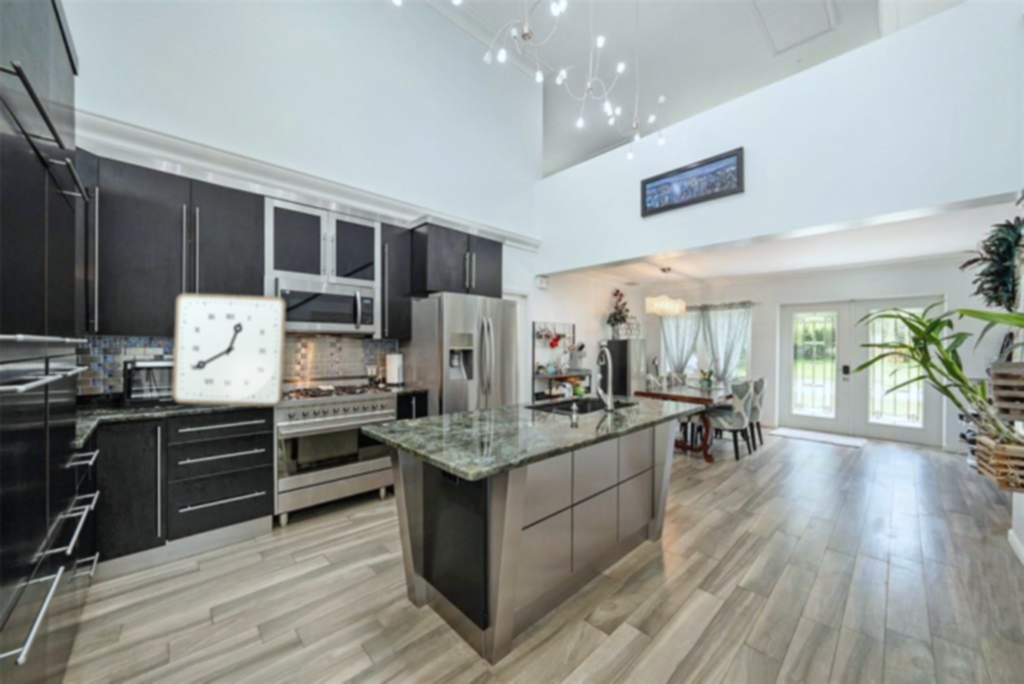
12.40
